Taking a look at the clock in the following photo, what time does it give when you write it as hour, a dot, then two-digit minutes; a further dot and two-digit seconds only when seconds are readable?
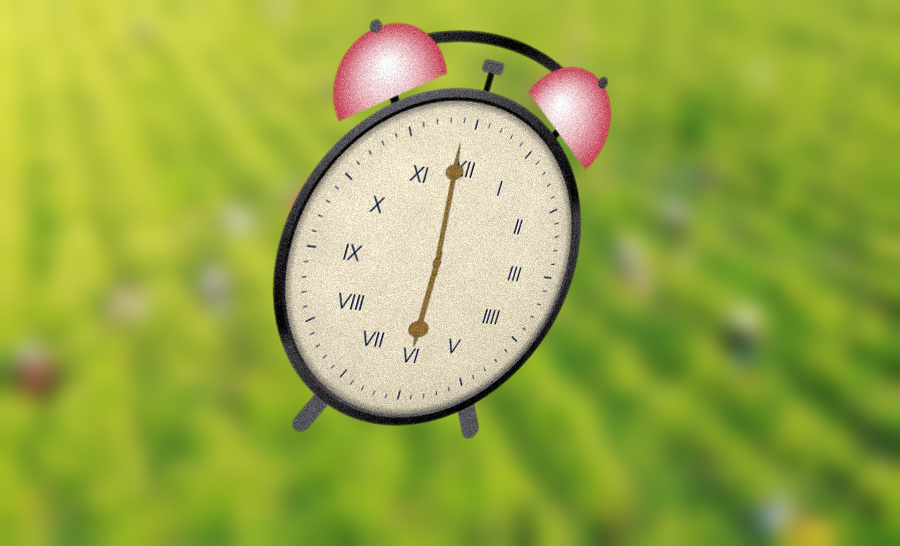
5.59
